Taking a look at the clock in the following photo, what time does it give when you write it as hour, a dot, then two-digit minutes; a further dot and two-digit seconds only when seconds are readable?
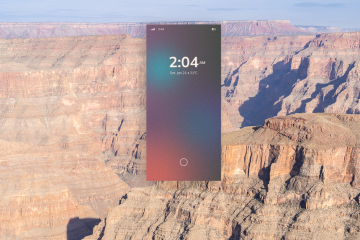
2.04
